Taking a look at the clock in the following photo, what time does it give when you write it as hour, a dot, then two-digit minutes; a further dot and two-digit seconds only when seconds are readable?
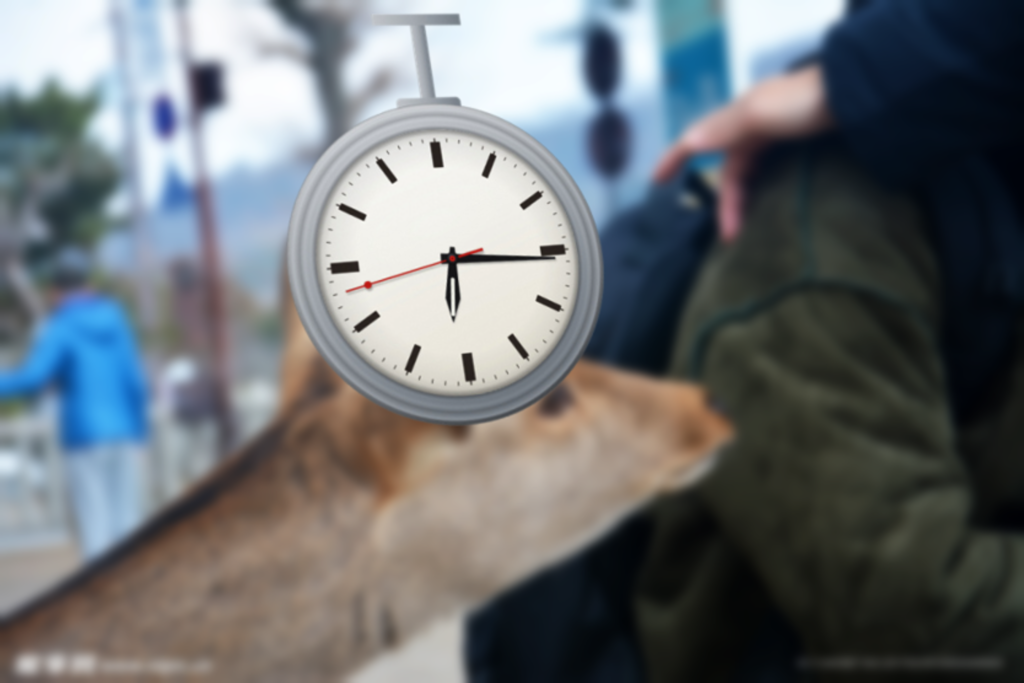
6.15.43
